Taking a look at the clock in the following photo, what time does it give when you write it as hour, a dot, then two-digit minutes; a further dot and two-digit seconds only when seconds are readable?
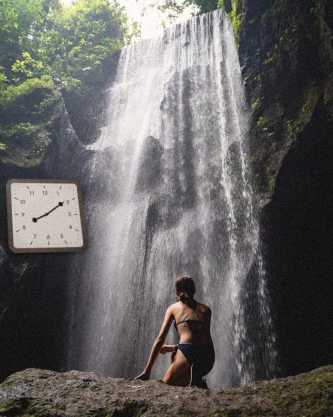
8.09
